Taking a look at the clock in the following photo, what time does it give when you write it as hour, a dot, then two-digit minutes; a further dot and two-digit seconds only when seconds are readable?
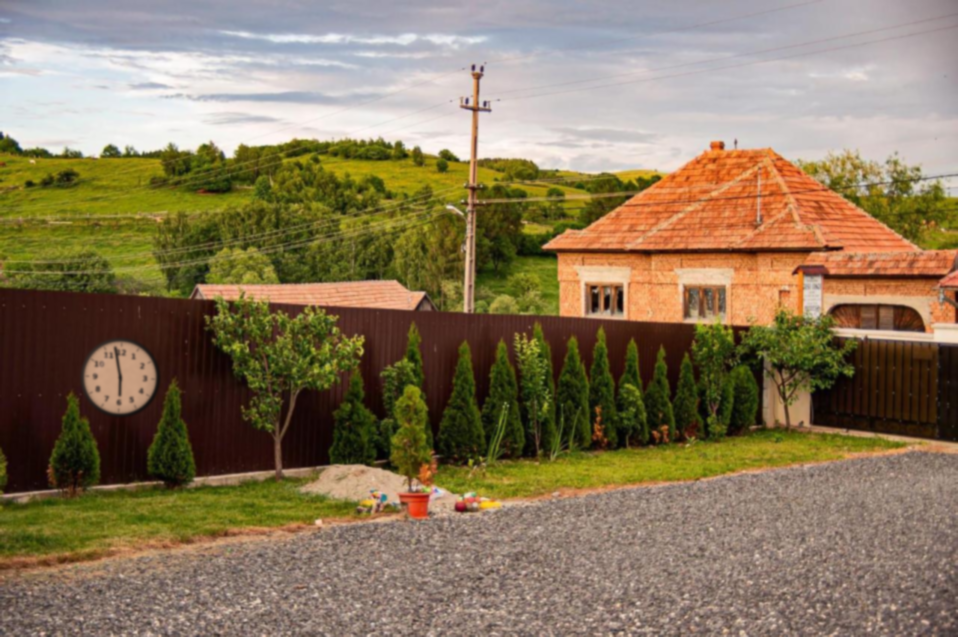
5.58
